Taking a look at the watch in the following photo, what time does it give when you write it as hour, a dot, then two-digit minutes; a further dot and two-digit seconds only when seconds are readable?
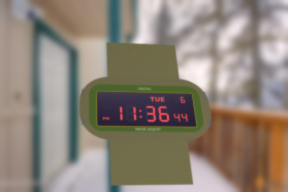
11.36.44
